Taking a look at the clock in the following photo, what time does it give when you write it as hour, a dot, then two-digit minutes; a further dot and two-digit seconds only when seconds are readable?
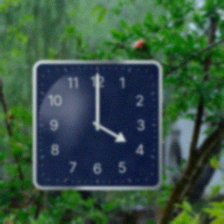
4.00
